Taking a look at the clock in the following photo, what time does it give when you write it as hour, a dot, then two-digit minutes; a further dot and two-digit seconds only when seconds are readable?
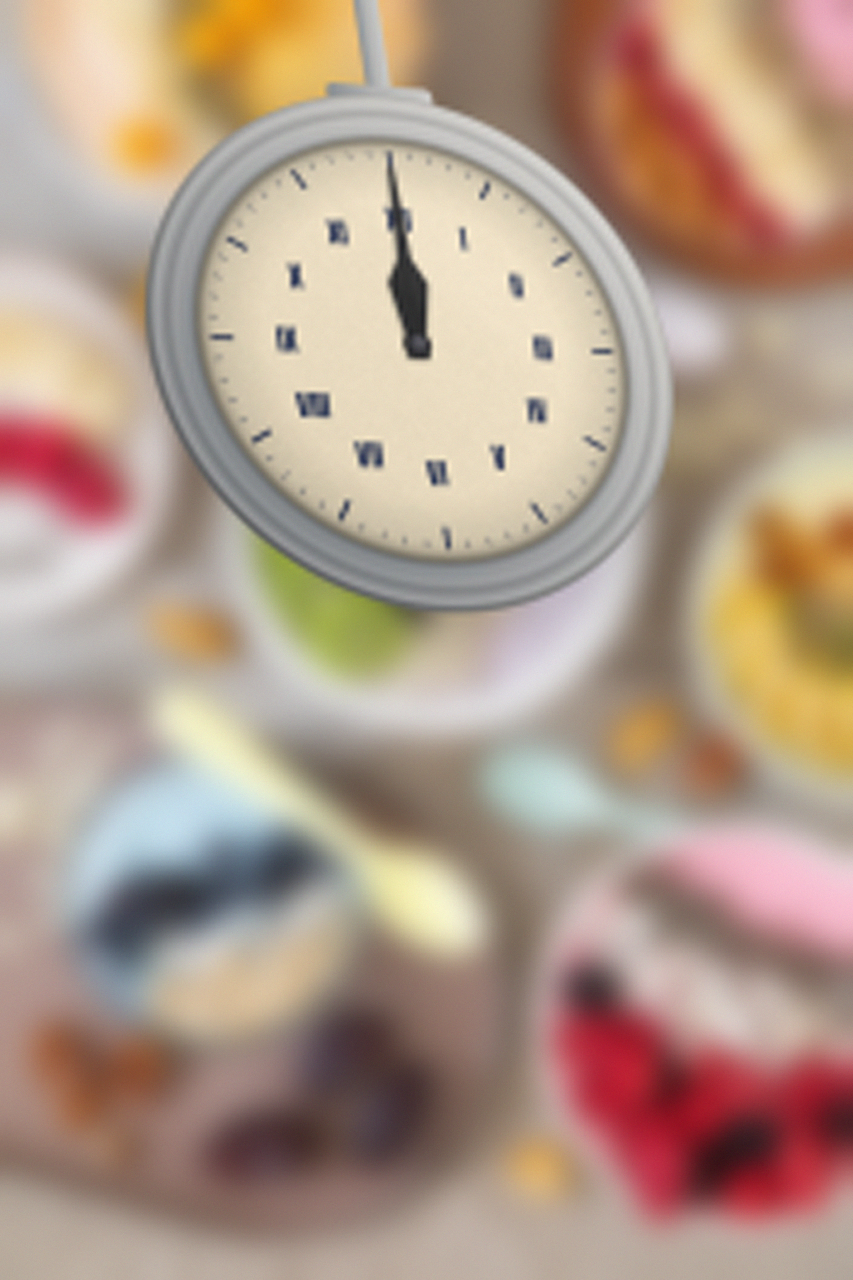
12.00
